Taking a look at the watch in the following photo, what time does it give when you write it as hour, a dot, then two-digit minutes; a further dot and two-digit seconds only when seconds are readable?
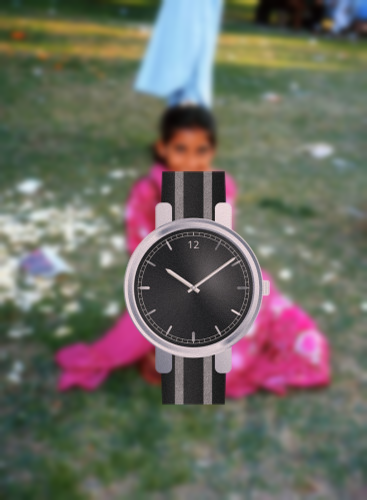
10.09
